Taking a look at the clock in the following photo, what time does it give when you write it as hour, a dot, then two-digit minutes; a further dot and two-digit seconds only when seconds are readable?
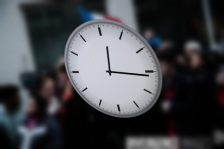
12.16
